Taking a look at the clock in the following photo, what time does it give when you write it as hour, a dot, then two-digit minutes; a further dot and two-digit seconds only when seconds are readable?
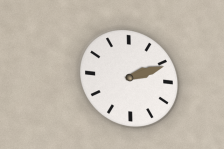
2.11
